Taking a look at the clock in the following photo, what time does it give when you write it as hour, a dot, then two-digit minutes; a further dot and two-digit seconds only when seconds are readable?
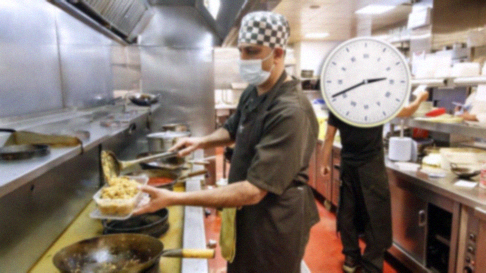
2.41
